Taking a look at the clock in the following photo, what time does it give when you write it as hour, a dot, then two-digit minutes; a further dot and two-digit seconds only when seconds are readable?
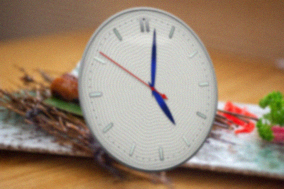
5.01.51
